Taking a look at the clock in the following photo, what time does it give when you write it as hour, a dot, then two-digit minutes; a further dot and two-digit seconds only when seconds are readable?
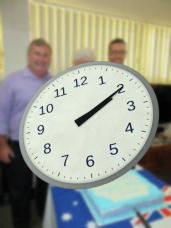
2.10
